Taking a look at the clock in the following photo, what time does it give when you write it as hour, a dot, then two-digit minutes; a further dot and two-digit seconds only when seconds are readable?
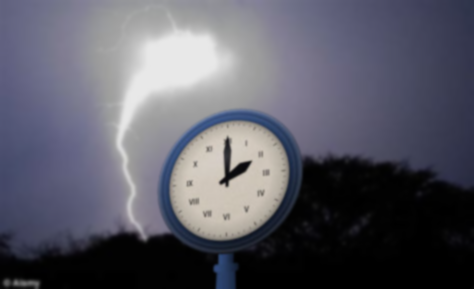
2.00
